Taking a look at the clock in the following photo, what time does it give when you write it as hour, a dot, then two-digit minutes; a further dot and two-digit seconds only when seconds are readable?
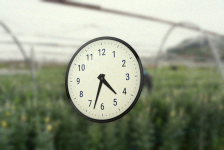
4.33
